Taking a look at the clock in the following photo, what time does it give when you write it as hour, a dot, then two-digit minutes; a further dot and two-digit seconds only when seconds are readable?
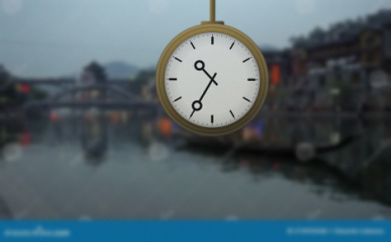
10.35
